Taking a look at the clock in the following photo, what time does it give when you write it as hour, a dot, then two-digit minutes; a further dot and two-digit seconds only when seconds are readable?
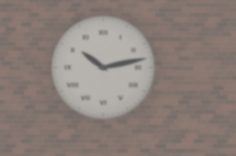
10.13
